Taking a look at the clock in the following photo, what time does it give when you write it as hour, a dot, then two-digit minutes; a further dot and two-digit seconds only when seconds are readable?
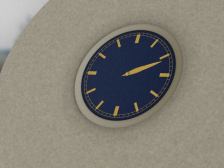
2.11
